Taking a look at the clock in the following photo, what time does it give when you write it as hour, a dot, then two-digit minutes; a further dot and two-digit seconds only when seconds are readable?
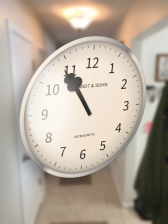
10.54
